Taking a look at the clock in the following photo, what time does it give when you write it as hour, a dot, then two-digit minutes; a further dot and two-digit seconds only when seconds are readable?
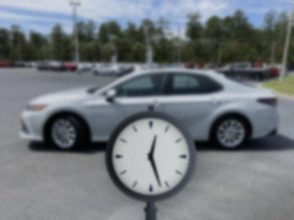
12.27
